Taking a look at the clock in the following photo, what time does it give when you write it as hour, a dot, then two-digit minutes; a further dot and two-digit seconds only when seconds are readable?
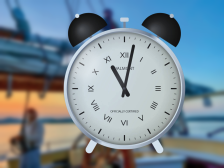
11.02
